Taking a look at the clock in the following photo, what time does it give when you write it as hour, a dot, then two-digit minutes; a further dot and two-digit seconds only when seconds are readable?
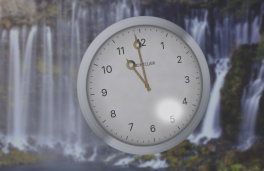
10.59
